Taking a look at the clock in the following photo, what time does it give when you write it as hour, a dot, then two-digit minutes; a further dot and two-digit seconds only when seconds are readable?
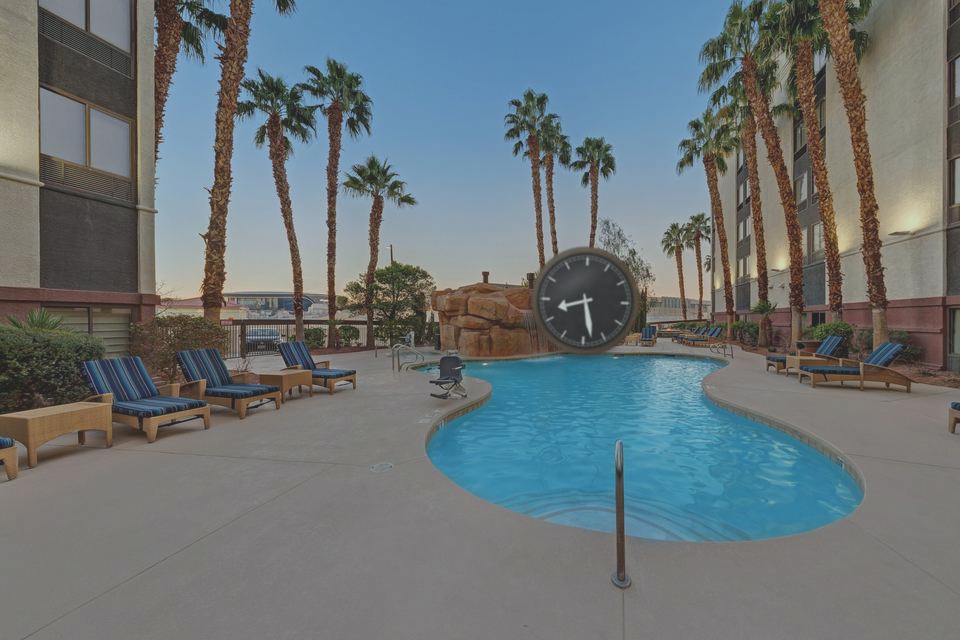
8.28
